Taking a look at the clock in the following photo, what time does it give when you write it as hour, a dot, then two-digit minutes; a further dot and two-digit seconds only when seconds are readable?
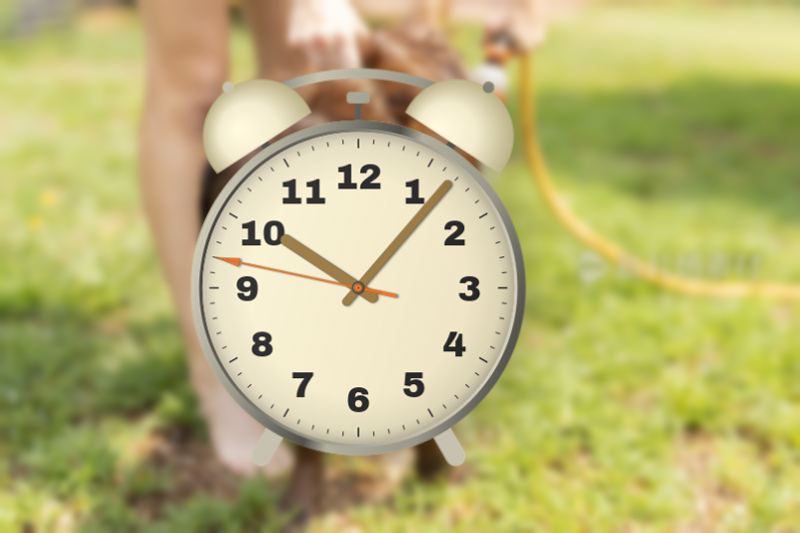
10.06.47
